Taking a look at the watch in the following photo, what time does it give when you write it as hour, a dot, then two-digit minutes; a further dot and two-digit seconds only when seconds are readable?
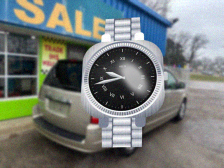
9.43
